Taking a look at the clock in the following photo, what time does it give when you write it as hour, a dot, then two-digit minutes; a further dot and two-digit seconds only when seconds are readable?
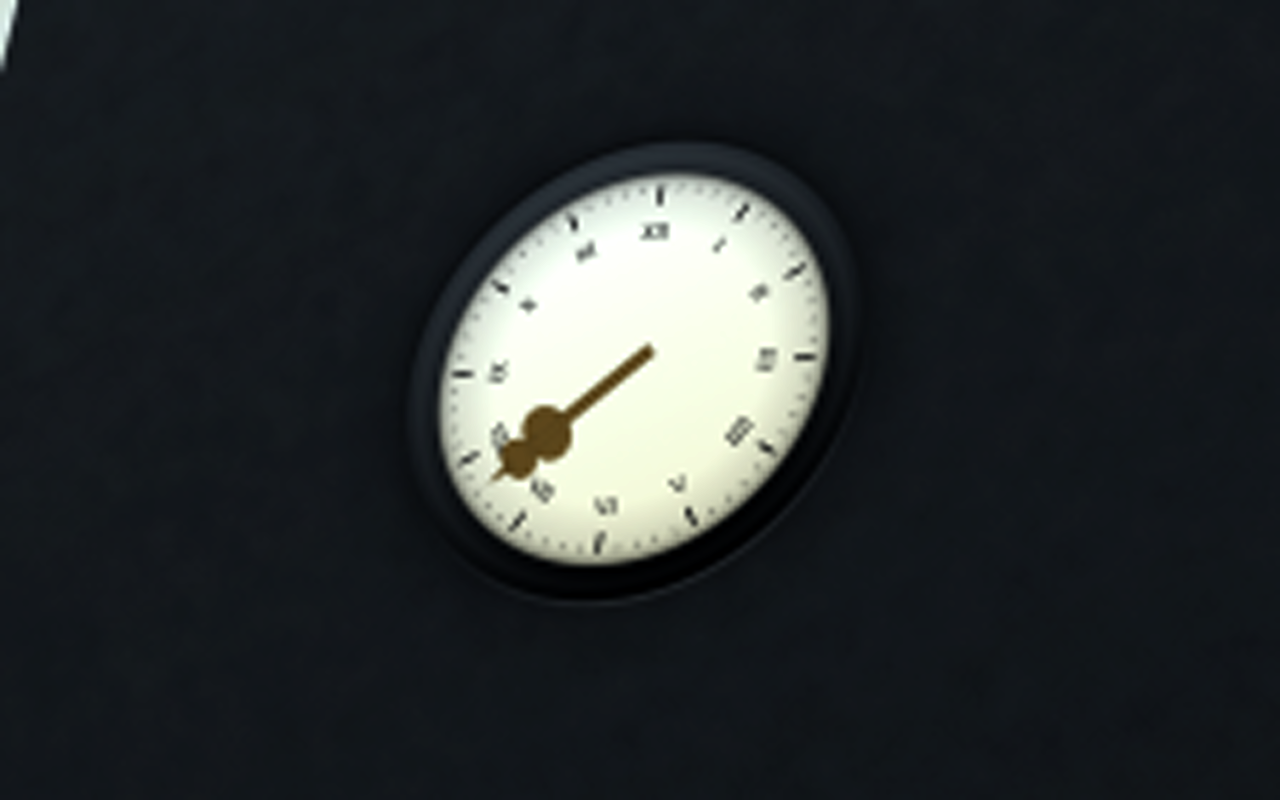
7.38
